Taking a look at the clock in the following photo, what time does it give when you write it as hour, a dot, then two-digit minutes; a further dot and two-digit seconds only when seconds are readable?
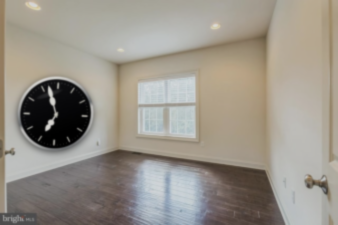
6.57
